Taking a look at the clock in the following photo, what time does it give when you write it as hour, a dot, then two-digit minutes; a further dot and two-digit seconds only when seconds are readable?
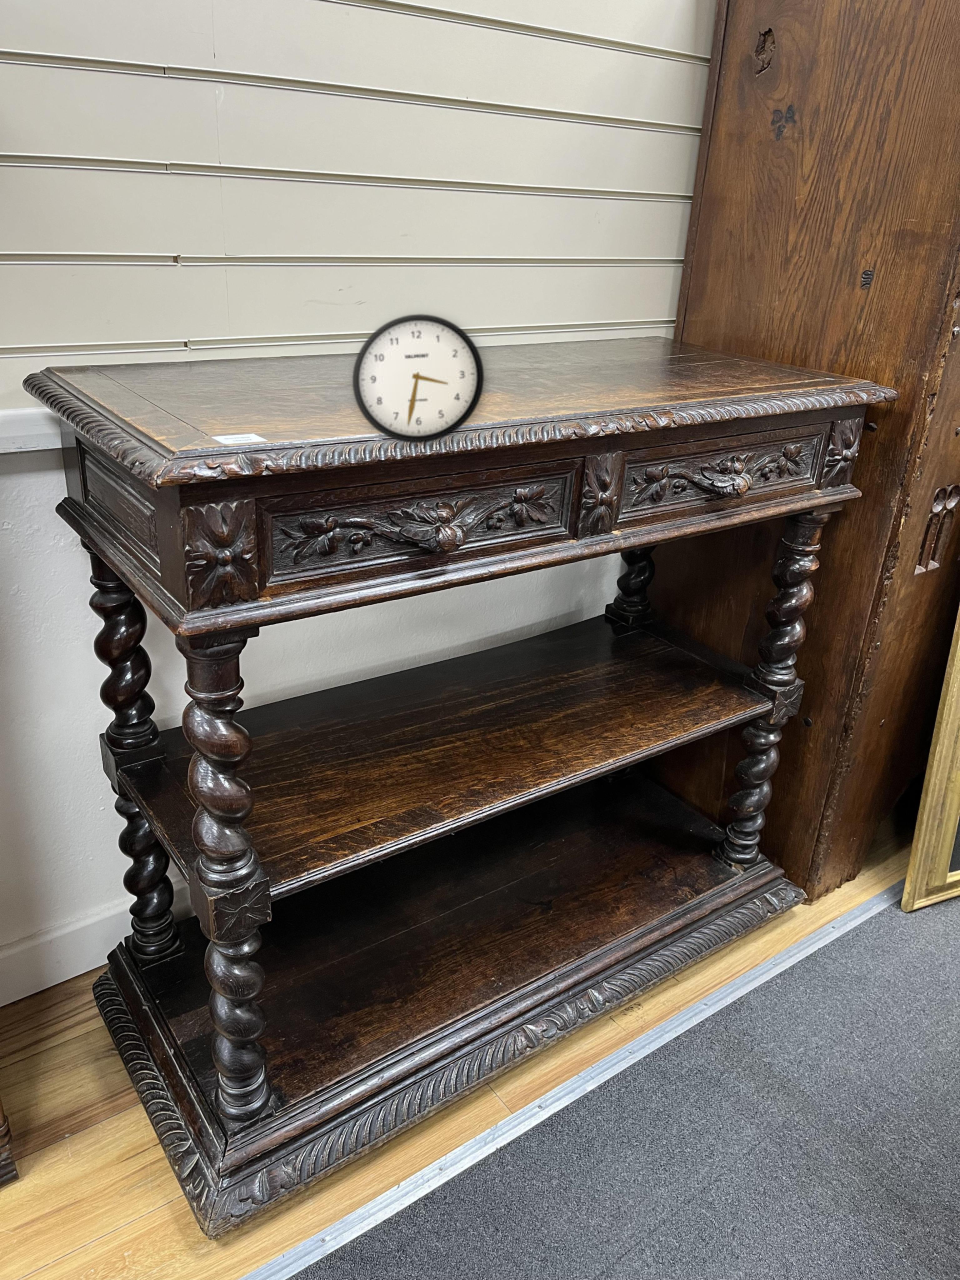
3.32
